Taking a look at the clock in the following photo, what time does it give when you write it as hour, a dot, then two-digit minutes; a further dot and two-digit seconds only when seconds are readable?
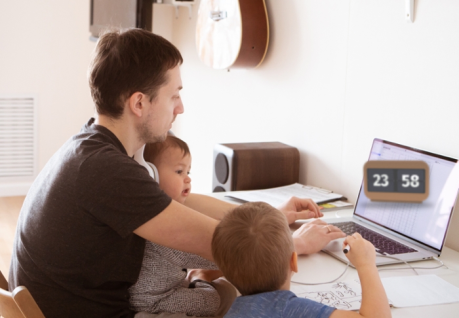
23.58
